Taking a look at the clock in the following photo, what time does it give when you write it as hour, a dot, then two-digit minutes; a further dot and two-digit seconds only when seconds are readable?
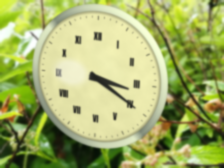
3.20
